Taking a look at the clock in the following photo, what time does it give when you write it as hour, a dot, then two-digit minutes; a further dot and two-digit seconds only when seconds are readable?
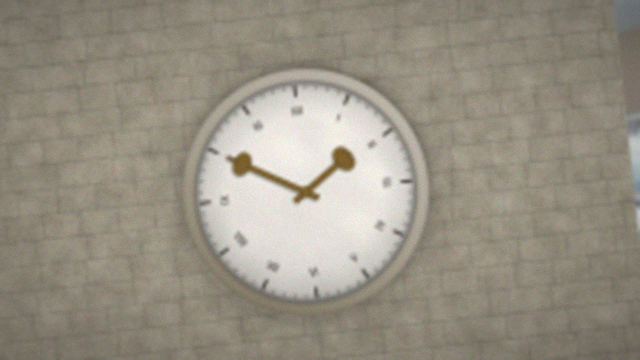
1.50
